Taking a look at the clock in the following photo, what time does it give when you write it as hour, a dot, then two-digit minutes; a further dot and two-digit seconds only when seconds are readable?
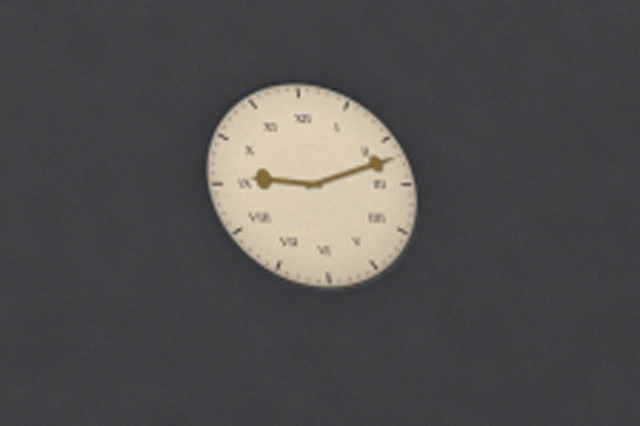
9.12
